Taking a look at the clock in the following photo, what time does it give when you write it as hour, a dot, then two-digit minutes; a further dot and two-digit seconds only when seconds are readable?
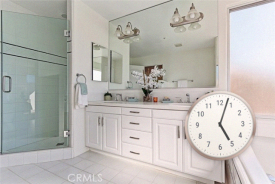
5.03
